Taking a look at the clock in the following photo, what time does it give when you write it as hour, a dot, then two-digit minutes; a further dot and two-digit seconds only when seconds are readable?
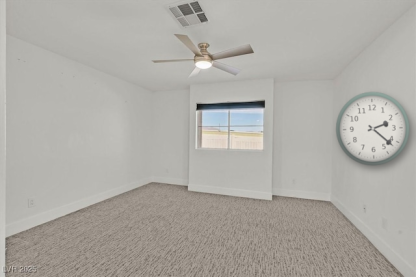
2.22
